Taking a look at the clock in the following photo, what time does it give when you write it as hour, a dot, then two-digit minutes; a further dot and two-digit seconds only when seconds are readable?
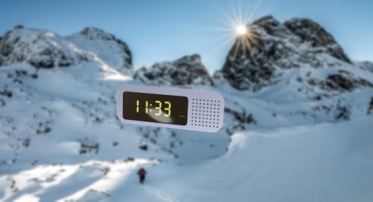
11.33
